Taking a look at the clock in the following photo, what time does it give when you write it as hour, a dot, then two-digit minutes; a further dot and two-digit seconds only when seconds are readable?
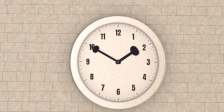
1.50
